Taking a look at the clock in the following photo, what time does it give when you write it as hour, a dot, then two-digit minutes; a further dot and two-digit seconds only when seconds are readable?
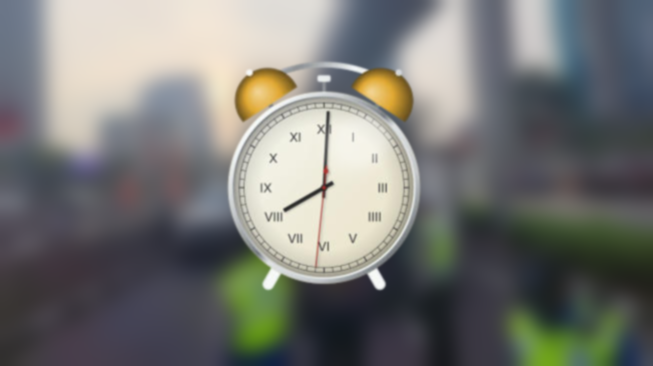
8.00.31
